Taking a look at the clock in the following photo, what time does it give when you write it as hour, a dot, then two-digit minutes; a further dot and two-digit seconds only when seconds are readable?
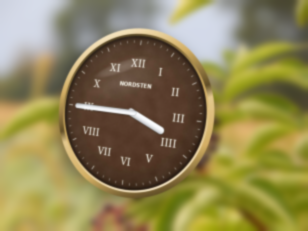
3.45
